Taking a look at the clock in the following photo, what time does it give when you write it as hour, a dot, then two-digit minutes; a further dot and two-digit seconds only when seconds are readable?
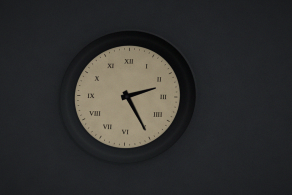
2.25
